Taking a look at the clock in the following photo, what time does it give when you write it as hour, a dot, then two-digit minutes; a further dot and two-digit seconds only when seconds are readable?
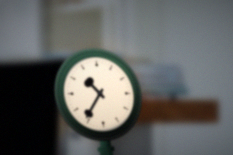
10.36
